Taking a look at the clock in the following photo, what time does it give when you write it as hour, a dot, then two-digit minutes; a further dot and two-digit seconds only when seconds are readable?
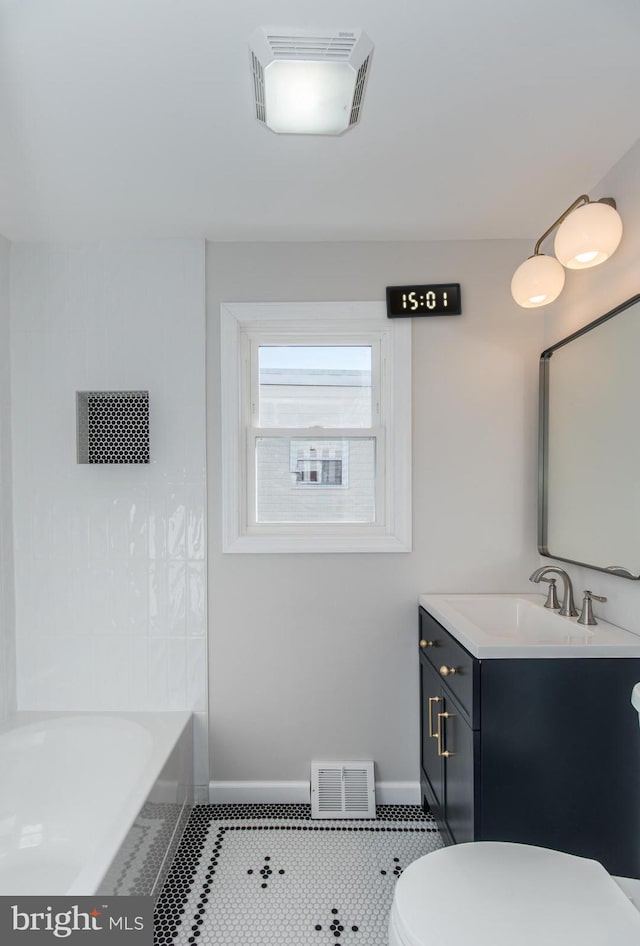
15.01
